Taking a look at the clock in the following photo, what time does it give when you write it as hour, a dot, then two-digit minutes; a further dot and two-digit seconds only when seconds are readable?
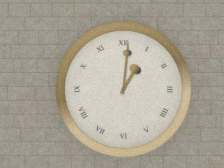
1.01
